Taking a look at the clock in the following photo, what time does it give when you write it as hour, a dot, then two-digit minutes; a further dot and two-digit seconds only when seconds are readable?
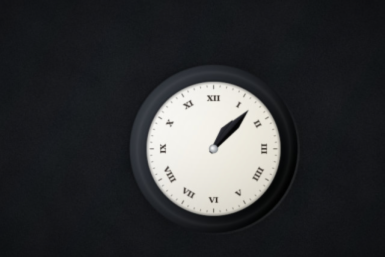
1.07
